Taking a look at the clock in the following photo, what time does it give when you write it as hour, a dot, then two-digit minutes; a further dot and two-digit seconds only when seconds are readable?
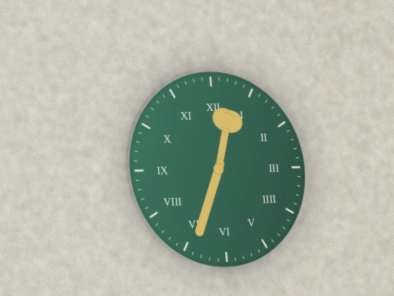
12.34
